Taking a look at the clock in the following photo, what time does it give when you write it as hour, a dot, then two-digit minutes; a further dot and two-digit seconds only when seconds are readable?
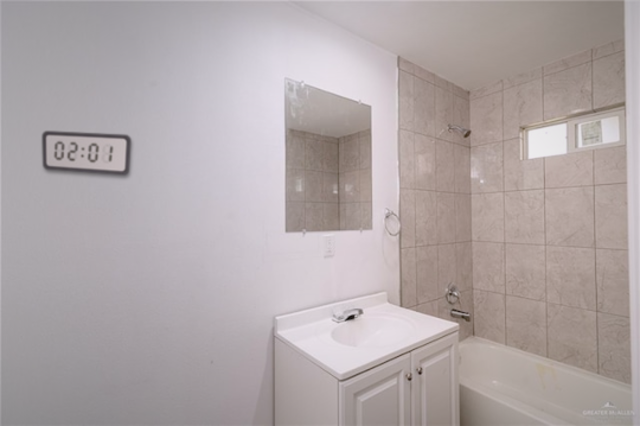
2.01
